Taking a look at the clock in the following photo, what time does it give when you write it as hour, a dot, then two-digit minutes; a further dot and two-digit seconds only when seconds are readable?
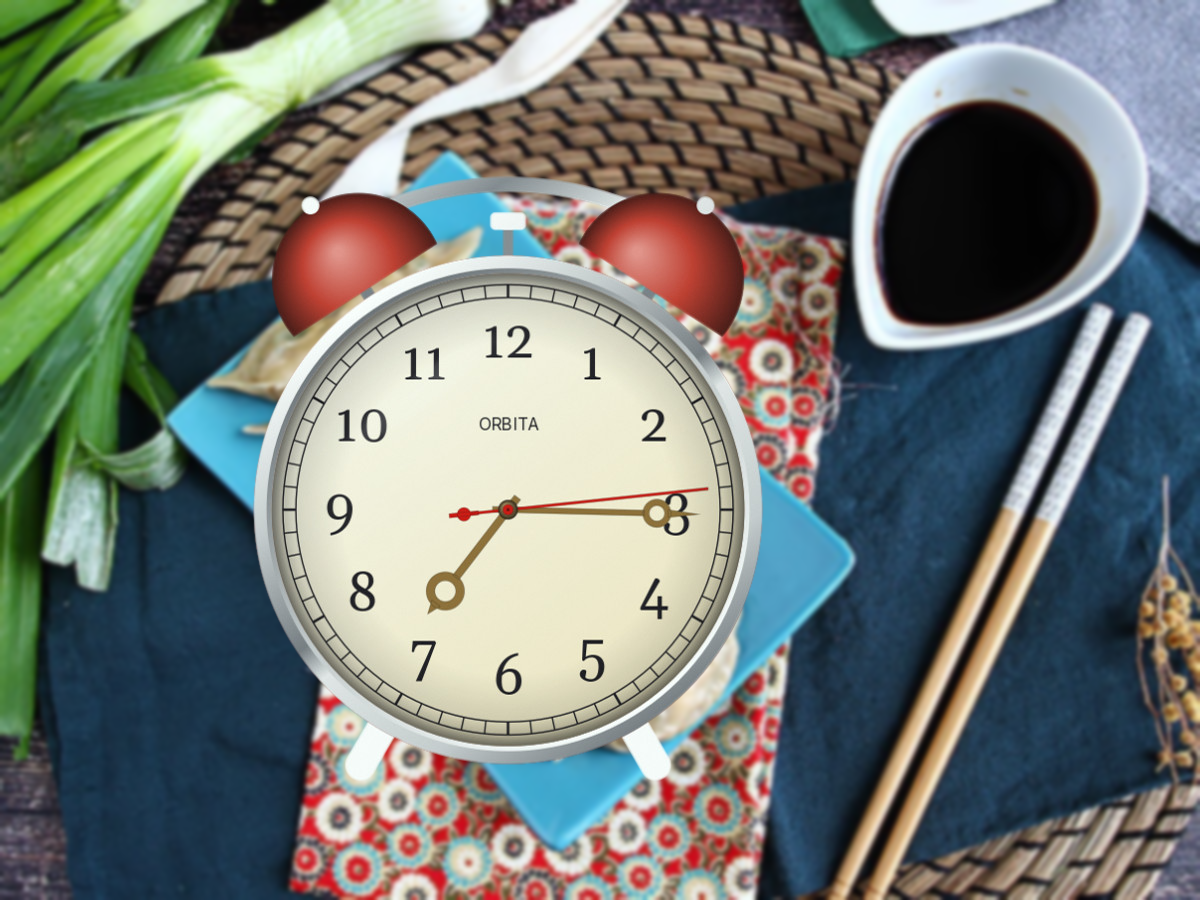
7.15.14
